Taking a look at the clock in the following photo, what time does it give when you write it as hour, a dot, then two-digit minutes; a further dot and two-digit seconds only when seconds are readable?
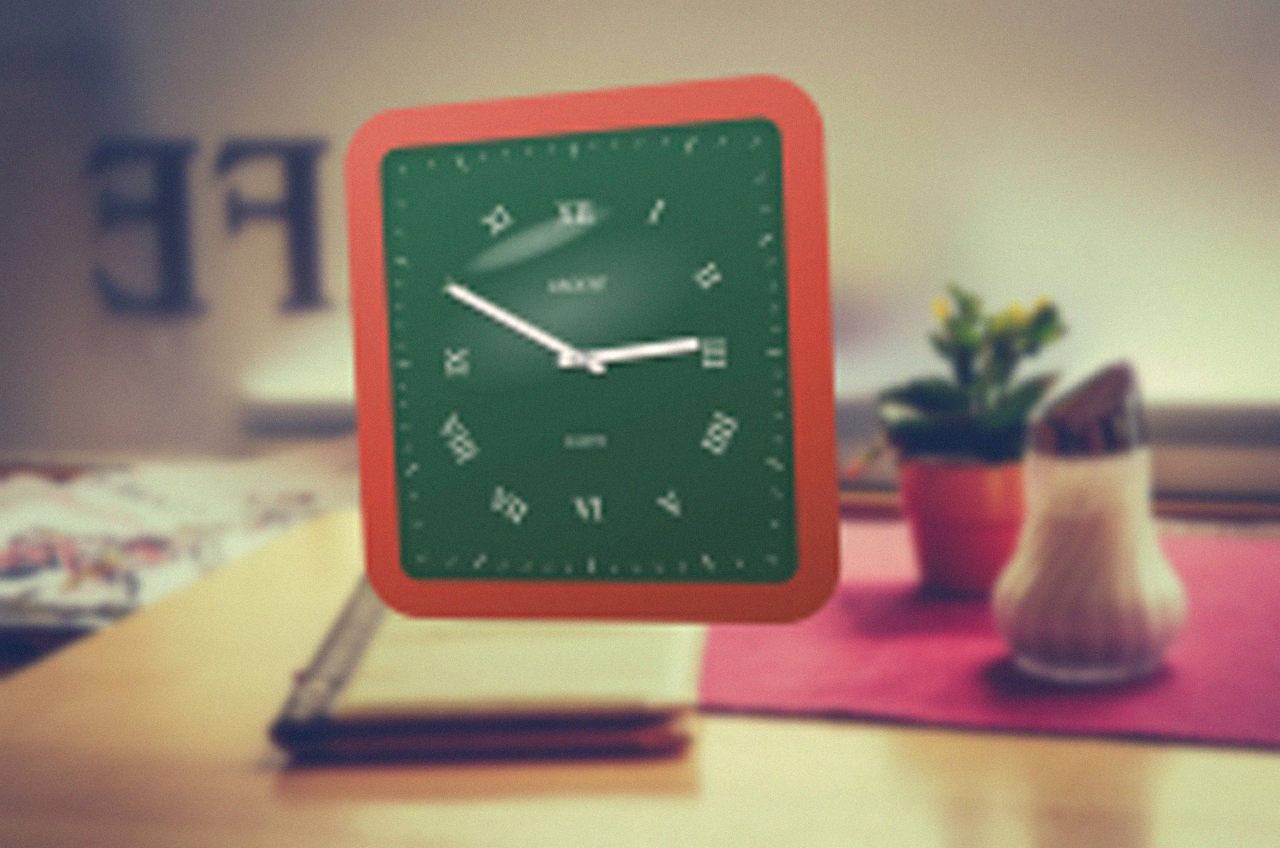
2.50
